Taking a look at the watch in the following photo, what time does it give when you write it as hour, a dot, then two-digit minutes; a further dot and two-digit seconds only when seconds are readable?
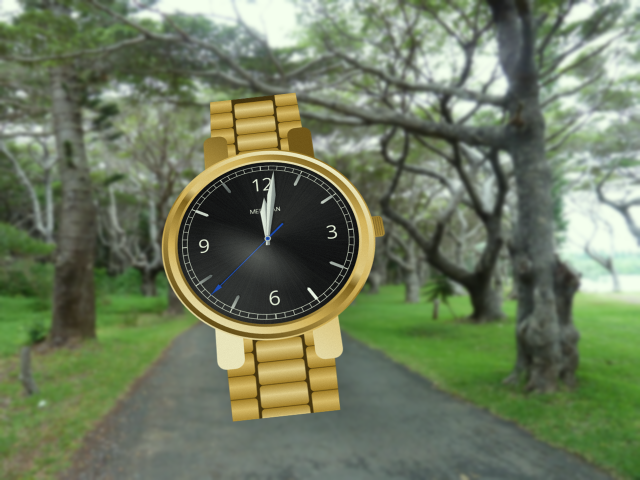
12.01.38
